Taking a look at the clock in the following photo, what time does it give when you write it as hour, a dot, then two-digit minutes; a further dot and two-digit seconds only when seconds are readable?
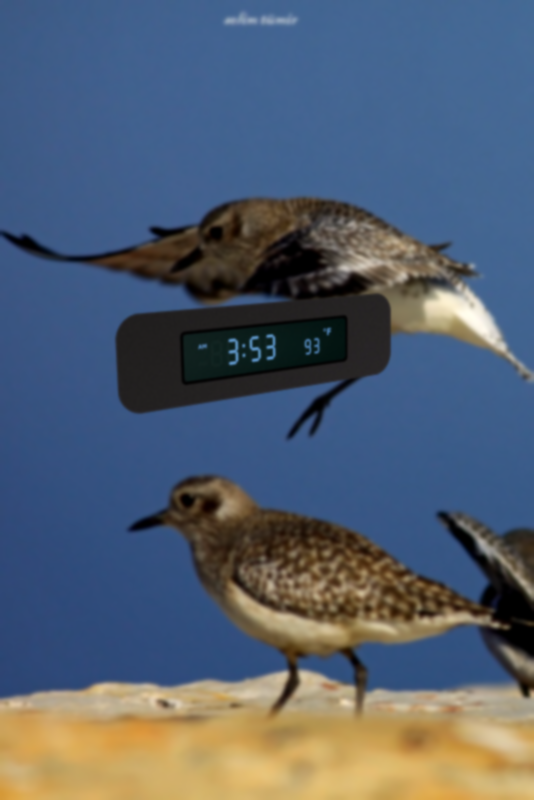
3.53
